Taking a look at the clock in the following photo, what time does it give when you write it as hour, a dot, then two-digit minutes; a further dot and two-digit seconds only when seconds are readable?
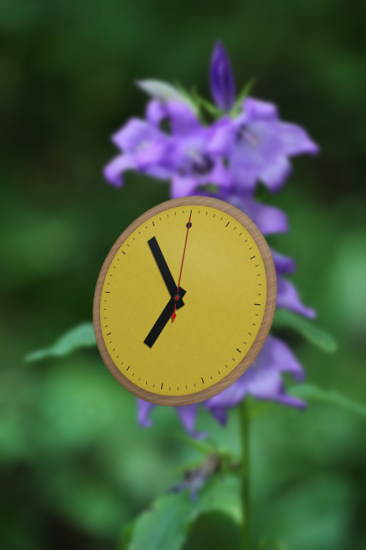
6.54.00
